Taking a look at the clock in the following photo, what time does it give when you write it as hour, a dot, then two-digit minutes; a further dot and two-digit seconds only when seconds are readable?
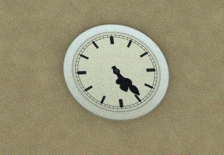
5.24
